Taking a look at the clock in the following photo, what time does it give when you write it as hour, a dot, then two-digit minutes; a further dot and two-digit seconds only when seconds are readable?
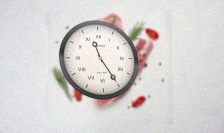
11.25
